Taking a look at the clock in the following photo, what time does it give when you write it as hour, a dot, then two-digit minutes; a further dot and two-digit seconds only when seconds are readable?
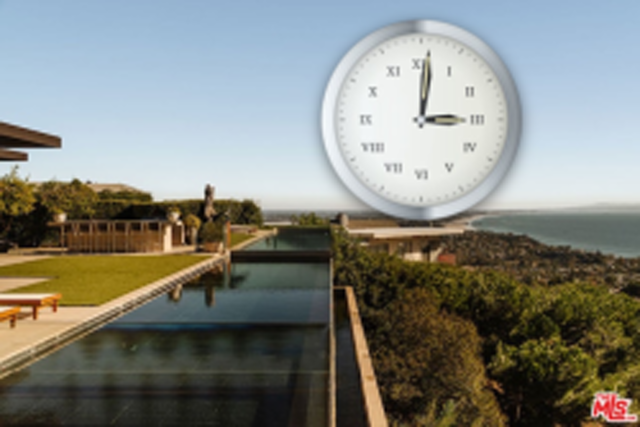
3.01
